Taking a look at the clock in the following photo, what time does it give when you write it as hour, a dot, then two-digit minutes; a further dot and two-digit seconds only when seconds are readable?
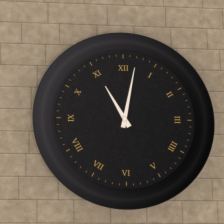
11.02
